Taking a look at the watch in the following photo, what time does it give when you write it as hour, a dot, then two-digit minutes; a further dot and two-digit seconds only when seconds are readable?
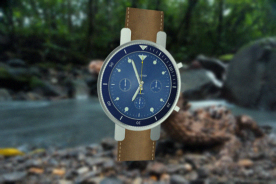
6.56
